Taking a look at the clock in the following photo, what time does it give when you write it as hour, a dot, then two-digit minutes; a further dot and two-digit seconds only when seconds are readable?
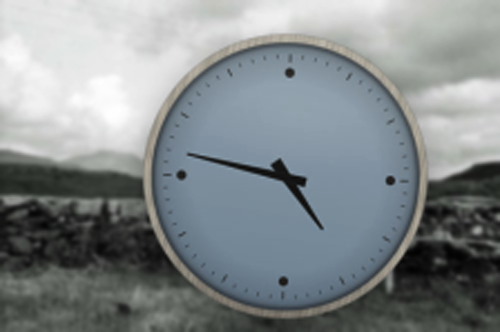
4.47
